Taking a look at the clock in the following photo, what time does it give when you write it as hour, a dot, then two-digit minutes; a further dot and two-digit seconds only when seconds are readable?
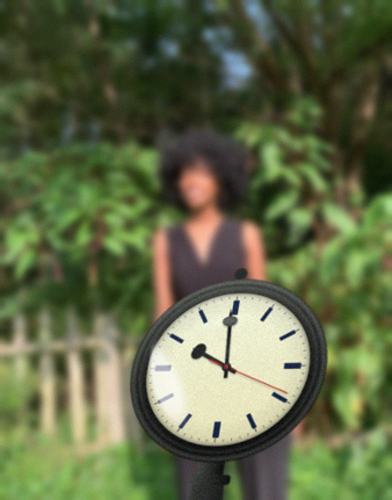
9.59.19
